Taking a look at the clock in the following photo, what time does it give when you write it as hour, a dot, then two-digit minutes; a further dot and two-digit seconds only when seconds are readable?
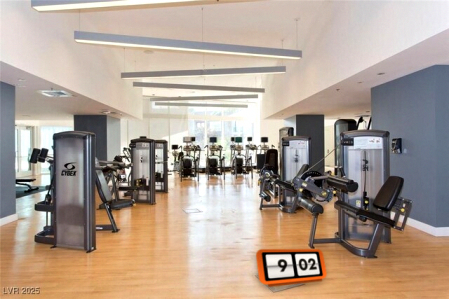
9.02
